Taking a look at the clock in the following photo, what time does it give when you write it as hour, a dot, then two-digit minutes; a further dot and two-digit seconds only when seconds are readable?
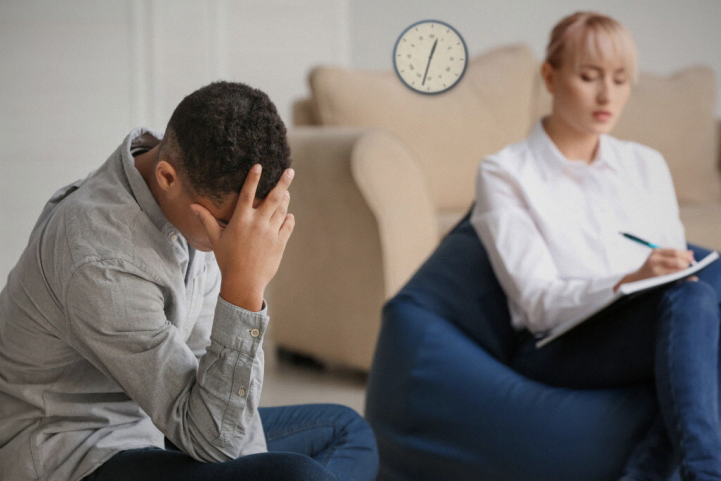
12.32
